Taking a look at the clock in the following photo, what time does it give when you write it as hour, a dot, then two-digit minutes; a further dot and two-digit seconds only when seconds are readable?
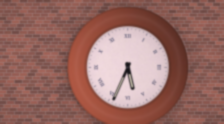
5.34
